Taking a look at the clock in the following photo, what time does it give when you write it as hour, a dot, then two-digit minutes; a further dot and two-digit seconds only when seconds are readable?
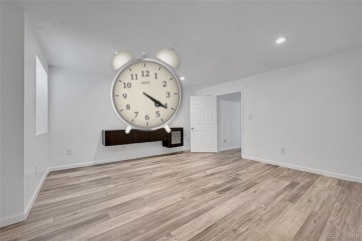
4.21
